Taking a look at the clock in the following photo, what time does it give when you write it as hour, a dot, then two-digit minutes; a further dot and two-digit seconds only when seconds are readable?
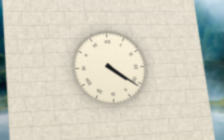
4.21
